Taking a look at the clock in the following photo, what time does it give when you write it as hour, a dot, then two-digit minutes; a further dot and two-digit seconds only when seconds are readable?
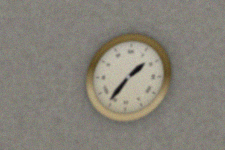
1.36
